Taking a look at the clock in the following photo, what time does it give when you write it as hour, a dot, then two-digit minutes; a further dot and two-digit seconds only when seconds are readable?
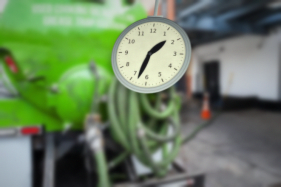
1.33
